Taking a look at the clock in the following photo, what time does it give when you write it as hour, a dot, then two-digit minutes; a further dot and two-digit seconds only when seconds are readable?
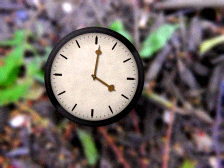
4.01
